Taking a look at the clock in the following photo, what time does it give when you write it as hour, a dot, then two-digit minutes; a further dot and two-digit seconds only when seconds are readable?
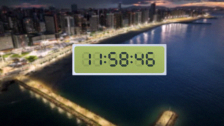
11.58.46
